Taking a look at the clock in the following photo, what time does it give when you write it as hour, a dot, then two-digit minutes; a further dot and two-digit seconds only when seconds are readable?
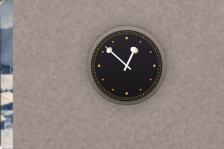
12.52
